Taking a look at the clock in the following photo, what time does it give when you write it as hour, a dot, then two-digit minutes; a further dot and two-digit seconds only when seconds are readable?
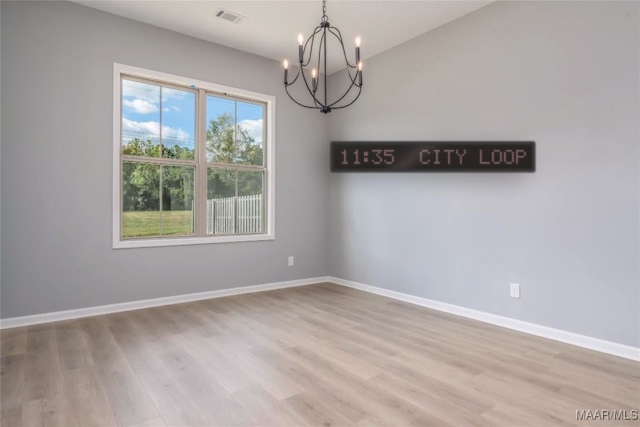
11.35
